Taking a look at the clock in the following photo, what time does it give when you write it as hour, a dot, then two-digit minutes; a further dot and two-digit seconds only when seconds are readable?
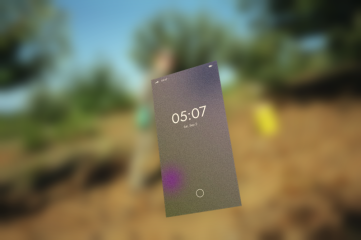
5.07
